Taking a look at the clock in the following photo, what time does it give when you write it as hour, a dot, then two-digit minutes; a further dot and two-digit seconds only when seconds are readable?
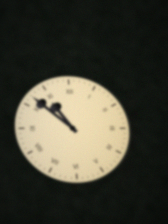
10.52
